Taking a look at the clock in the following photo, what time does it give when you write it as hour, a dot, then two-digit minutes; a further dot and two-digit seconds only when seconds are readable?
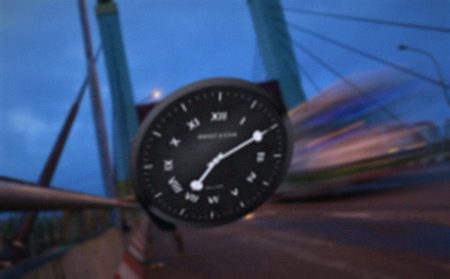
7.10
